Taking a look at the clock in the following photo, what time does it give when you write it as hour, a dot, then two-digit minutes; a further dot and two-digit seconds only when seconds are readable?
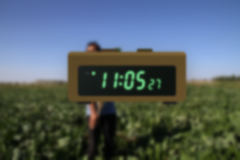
11.05
